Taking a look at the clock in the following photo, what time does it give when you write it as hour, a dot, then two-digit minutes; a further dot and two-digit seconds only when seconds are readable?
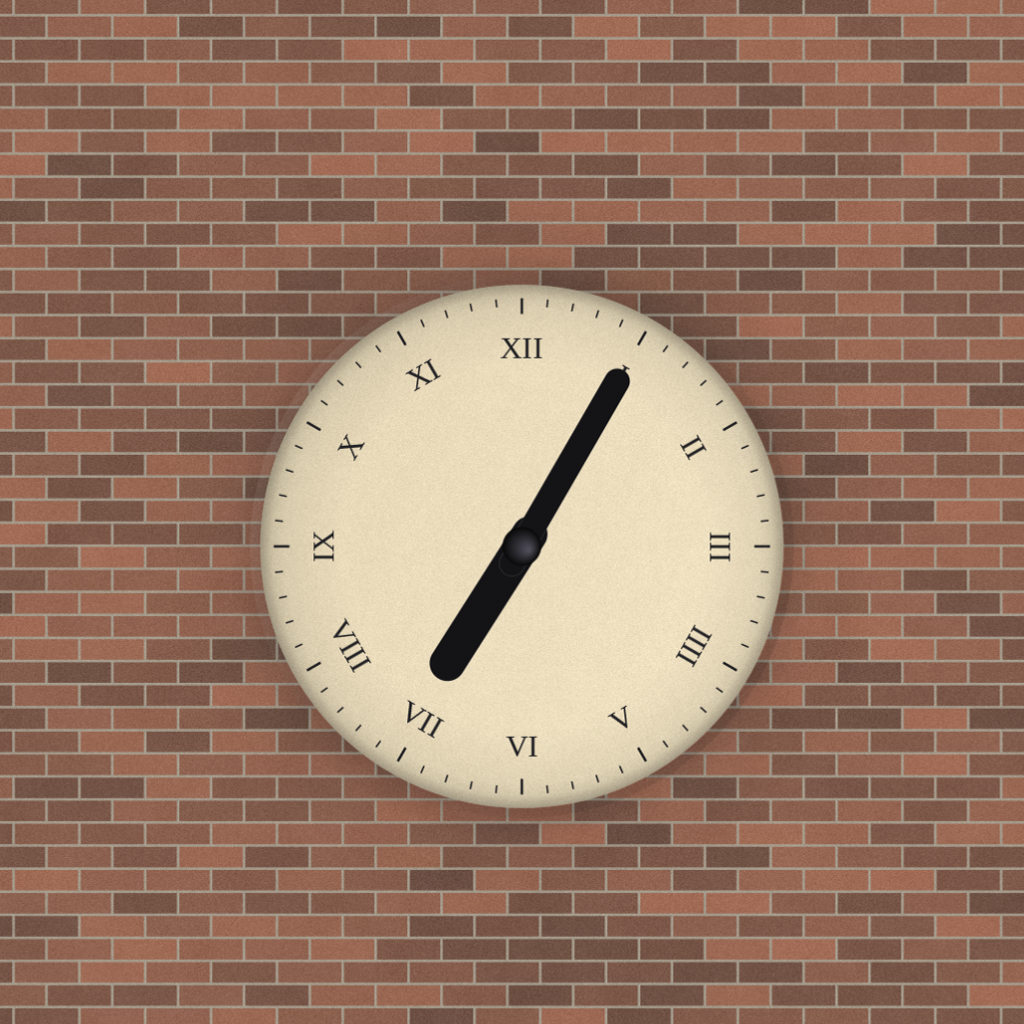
7.05
